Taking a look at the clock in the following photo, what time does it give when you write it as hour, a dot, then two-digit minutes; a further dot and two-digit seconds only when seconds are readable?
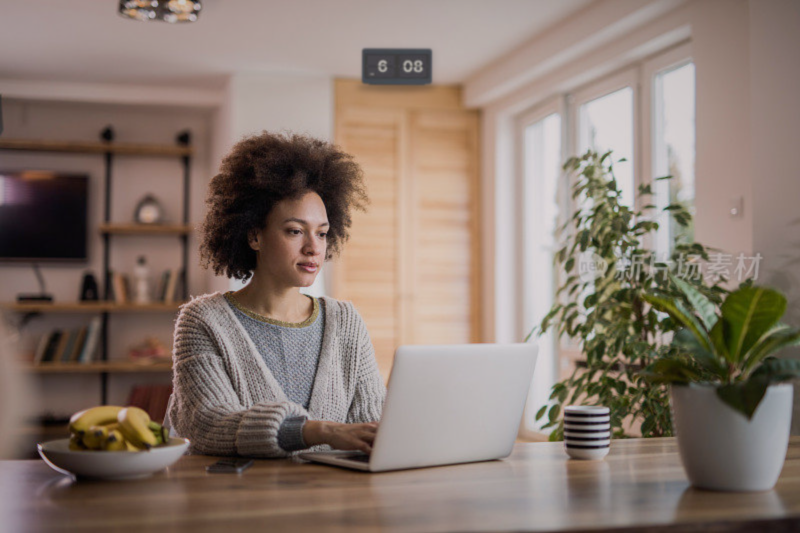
6.08
